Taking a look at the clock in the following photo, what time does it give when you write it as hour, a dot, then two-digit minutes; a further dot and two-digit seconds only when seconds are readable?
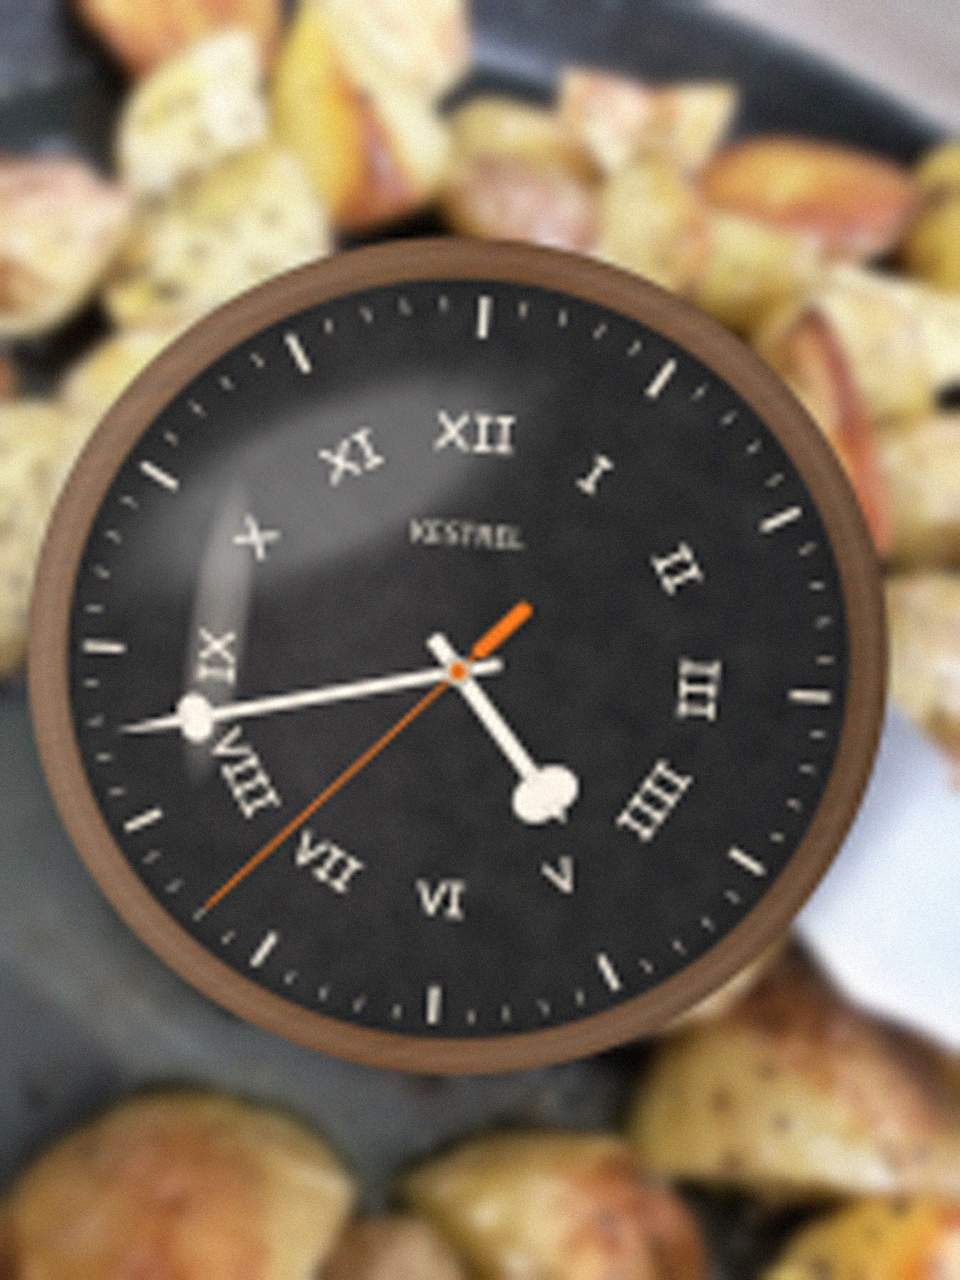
4.42.37
